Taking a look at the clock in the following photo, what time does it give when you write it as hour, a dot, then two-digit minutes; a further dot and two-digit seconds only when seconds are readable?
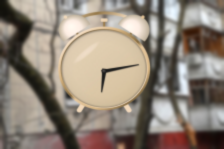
6.13
